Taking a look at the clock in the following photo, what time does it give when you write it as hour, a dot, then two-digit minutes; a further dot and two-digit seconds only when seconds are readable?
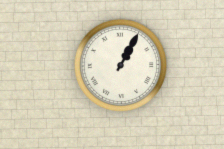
1.05
